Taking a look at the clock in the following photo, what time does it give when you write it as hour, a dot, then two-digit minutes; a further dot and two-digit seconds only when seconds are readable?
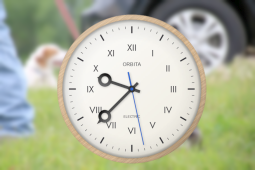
9.37.28
